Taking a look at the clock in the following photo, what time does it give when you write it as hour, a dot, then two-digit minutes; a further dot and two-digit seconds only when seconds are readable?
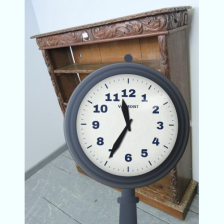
11.35
